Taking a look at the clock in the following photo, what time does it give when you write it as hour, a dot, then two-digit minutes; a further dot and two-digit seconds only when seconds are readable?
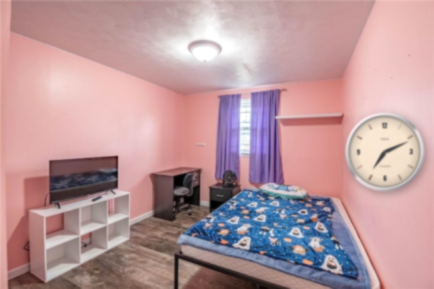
7.11
